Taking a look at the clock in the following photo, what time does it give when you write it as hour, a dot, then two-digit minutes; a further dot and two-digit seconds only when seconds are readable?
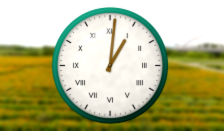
1.01
